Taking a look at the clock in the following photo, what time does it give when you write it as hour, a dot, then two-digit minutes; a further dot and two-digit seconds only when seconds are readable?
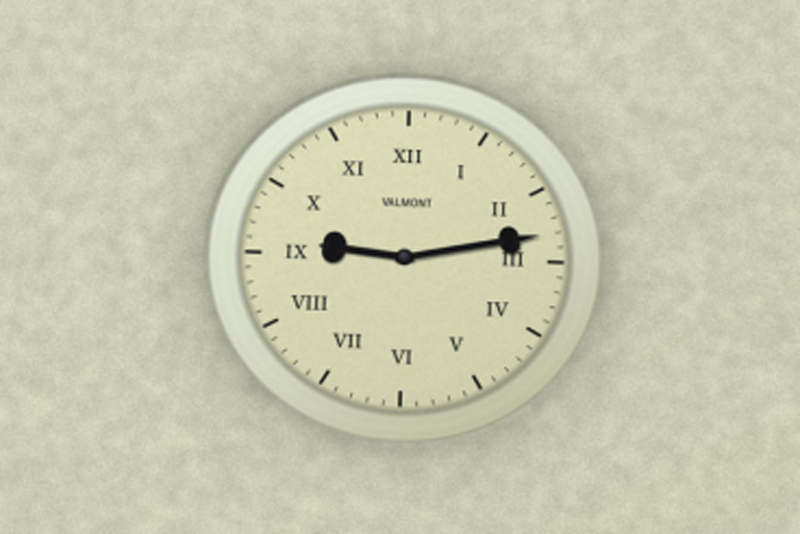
9.13
